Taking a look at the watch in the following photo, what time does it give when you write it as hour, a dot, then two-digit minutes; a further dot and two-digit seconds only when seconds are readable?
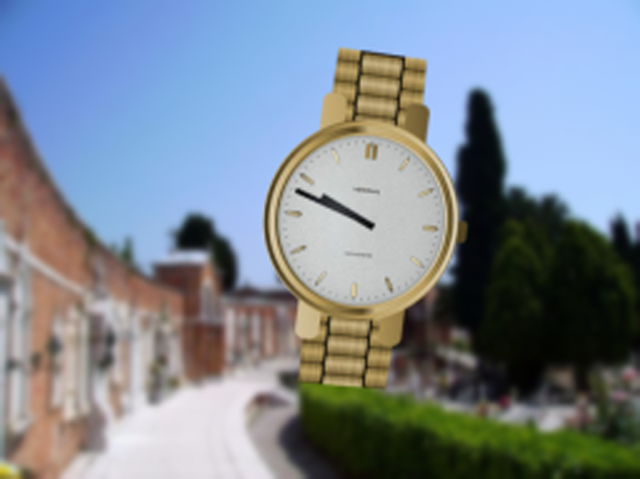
9.48
